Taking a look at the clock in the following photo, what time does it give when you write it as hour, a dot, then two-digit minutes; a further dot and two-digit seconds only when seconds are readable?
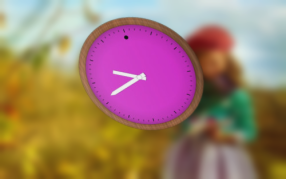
9.41
